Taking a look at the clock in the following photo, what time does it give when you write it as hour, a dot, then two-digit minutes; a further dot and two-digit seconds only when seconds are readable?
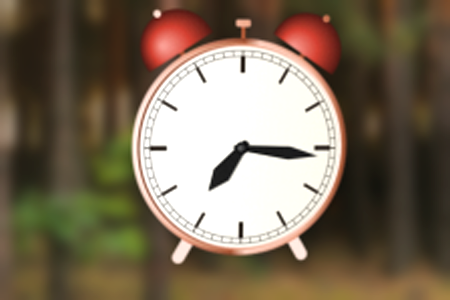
7.16
